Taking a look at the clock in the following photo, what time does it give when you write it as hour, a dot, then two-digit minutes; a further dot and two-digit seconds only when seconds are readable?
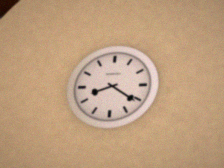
8.21
